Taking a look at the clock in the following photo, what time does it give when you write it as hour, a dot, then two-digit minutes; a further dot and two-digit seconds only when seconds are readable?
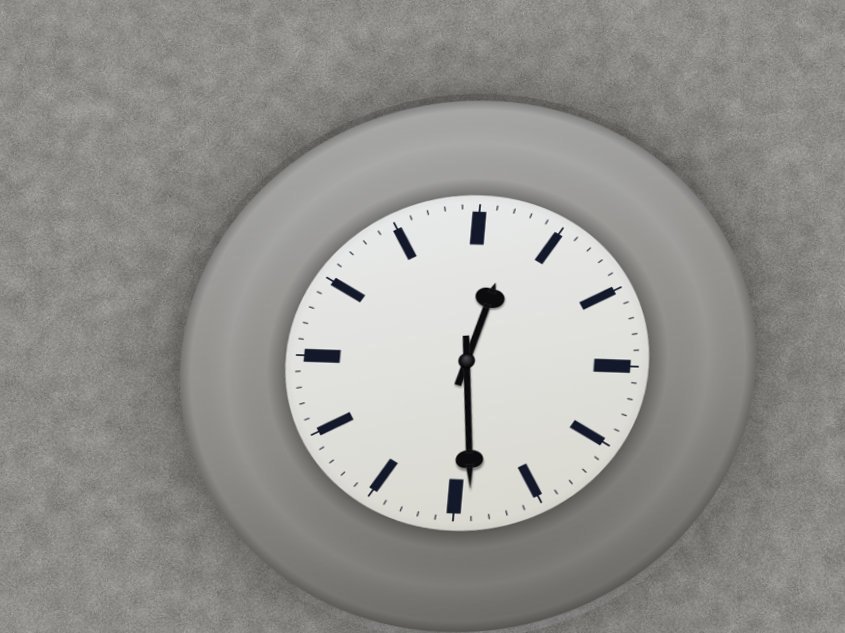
12.29
